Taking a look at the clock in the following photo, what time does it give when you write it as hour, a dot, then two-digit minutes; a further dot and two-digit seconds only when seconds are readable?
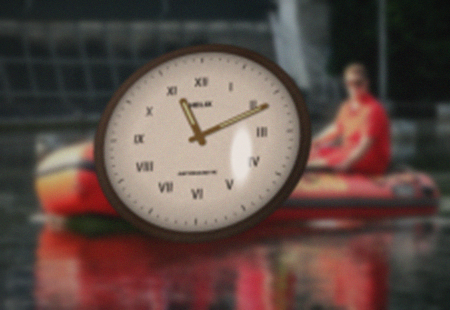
11.11
